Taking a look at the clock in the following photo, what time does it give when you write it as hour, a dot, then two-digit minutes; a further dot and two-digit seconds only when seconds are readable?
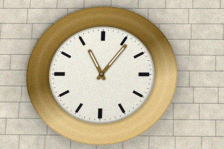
11.06
